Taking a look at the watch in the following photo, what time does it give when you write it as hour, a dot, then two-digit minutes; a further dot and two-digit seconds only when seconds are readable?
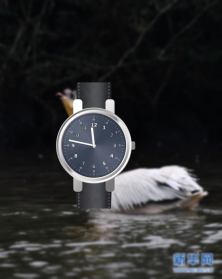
11.47
